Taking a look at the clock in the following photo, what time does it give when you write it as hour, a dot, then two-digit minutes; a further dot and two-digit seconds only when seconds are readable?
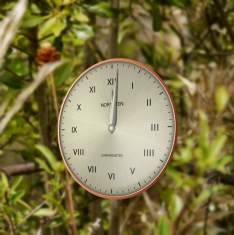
12.01
